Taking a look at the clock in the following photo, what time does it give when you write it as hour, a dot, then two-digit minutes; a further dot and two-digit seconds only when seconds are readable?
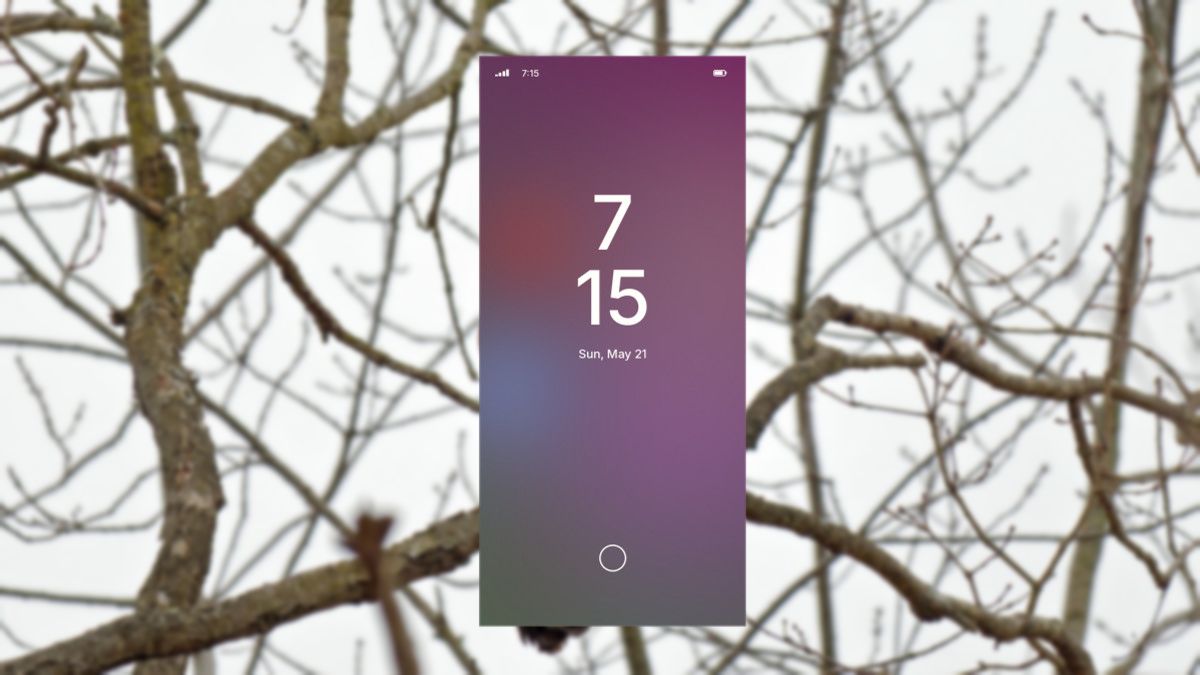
7.15
